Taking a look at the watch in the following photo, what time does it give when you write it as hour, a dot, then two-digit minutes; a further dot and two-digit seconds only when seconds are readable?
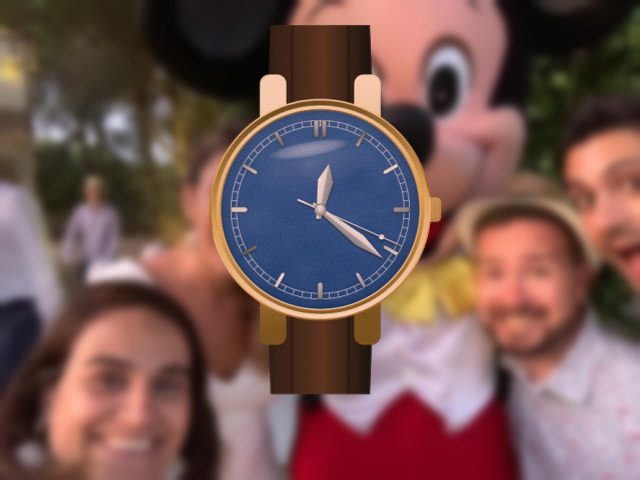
12.21.19
